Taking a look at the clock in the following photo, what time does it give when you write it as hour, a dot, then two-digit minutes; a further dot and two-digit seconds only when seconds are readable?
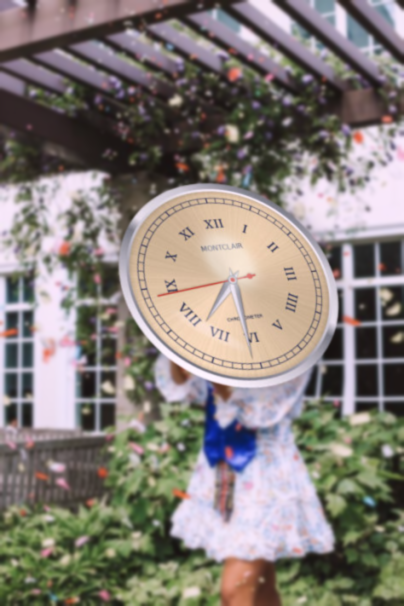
7.30.44
